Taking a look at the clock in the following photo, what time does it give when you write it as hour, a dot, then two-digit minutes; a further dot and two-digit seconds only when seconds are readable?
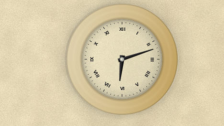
6.12
